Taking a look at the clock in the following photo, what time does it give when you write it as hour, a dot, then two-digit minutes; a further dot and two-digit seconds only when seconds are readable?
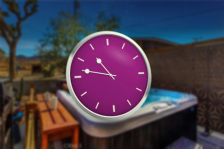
10.47
